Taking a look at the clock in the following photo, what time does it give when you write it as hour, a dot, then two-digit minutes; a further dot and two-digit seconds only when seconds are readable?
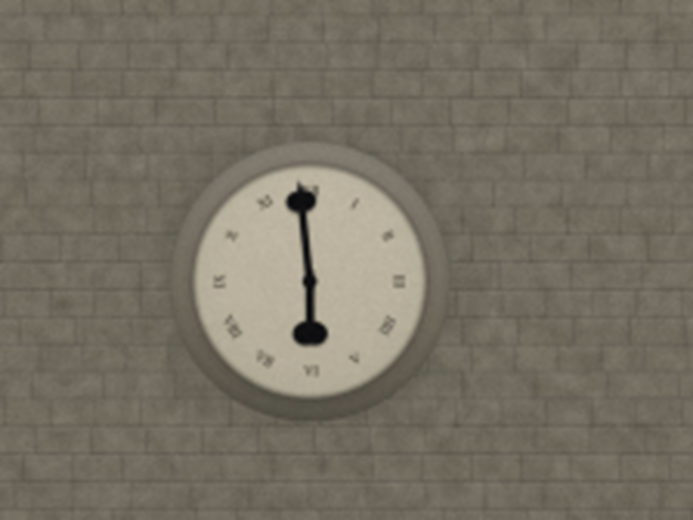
5.59
